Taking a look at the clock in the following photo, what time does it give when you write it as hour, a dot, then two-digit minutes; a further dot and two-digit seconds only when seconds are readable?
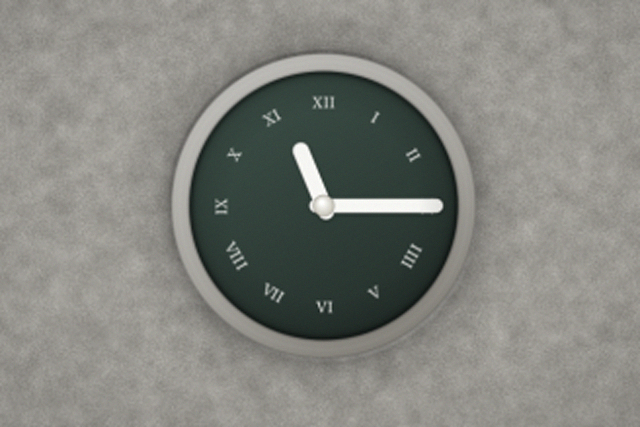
11.15
